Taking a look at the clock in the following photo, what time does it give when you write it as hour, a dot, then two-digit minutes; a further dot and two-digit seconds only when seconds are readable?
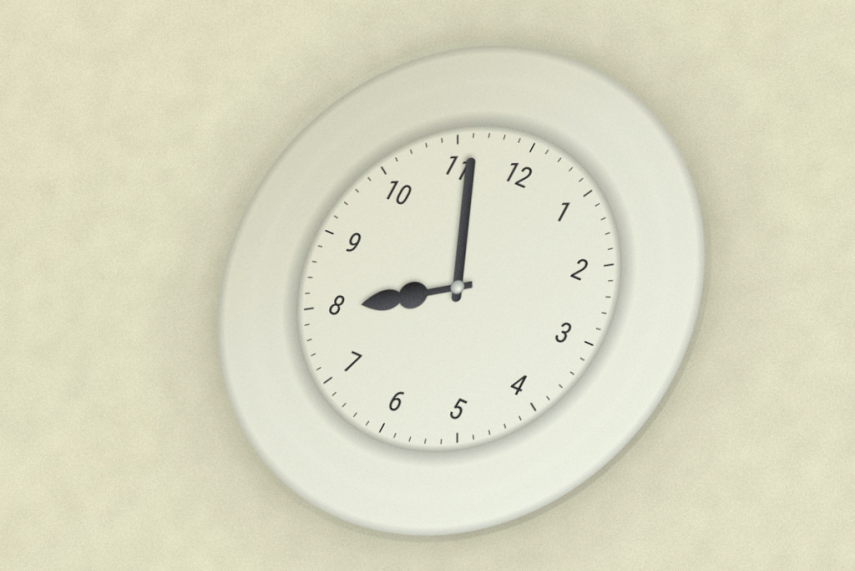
7.56
